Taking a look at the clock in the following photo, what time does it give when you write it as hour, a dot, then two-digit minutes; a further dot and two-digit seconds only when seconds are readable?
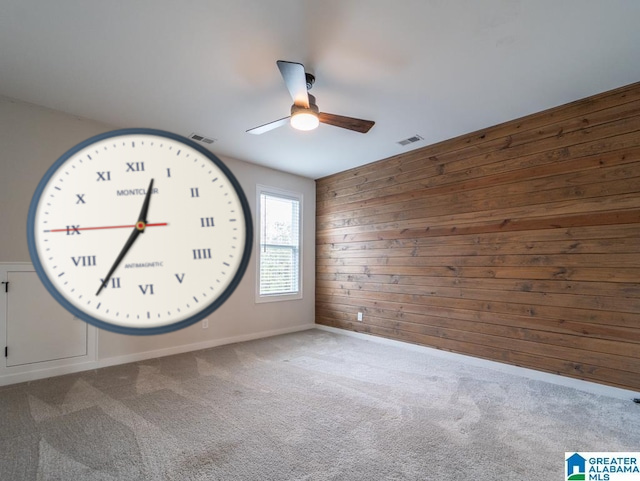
12.35.45
